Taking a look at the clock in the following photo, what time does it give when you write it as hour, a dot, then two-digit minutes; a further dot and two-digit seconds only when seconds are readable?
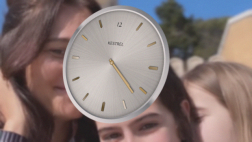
4.22
